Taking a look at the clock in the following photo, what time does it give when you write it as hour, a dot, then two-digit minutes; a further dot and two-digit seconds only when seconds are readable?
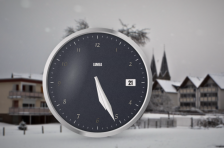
5.26
